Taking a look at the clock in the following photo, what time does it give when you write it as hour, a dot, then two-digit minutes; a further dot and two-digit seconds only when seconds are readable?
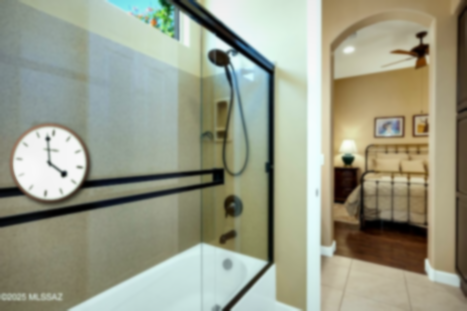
3.58
